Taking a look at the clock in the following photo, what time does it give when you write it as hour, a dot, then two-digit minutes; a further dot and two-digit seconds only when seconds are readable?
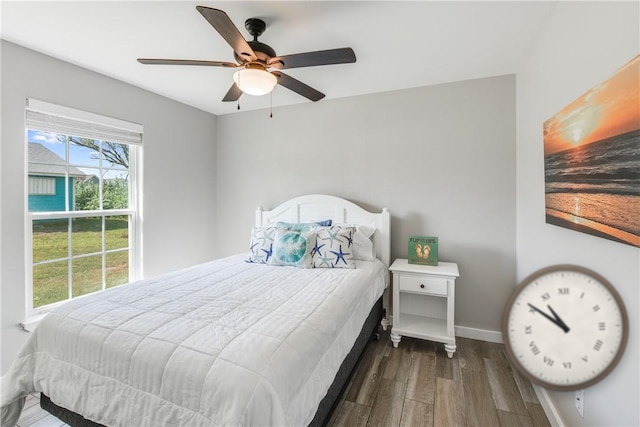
10.51
